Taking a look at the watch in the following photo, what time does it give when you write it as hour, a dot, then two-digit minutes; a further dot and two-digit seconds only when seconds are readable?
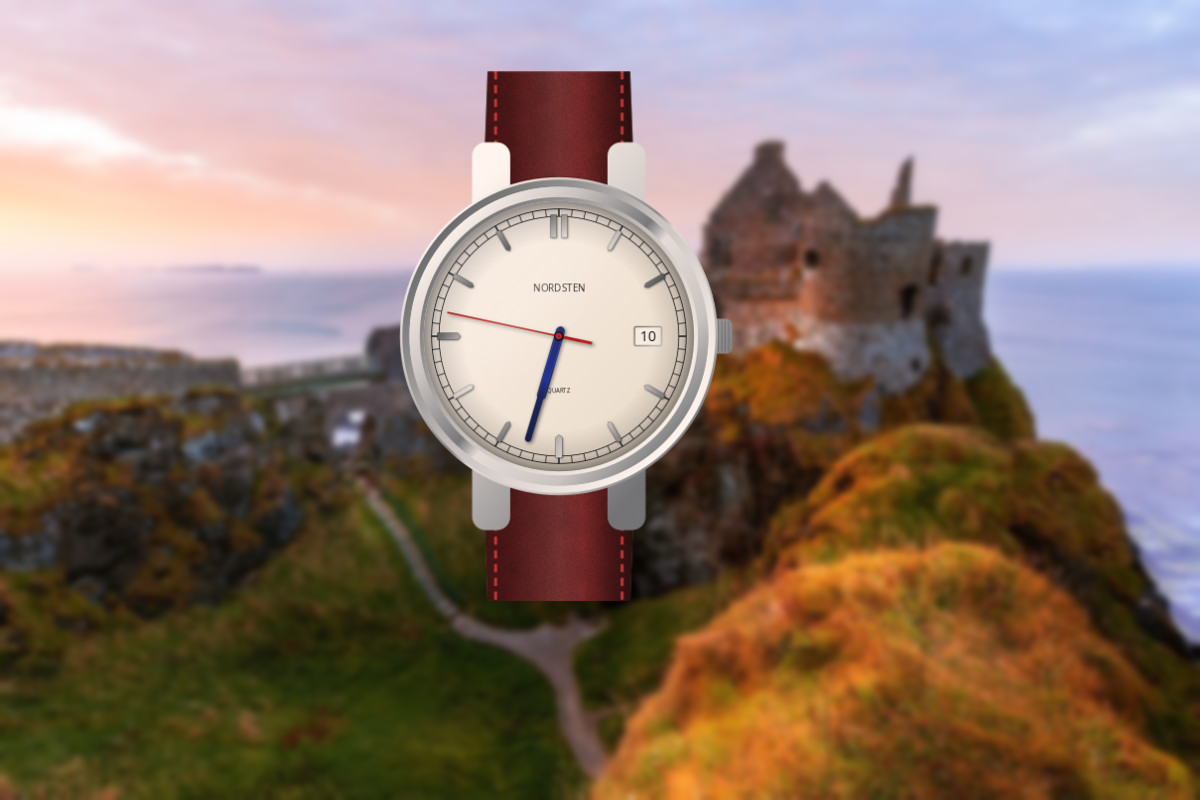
6.32.47
